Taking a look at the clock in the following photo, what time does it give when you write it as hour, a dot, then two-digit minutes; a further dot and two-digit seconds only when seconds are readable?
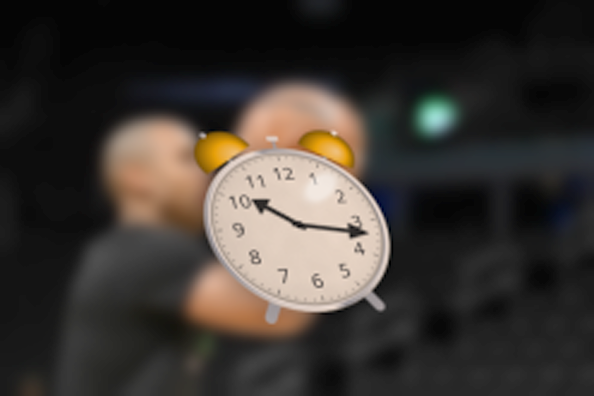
10.17
